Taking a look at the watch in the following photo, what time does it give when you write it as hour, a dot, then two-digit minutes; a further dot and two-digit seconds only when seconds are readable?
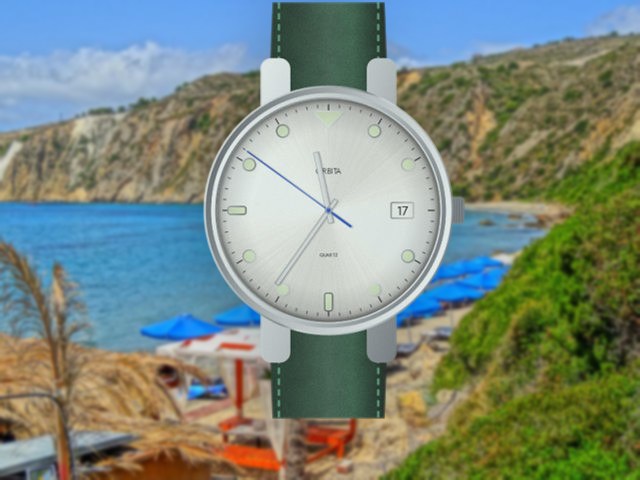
11.35.51
